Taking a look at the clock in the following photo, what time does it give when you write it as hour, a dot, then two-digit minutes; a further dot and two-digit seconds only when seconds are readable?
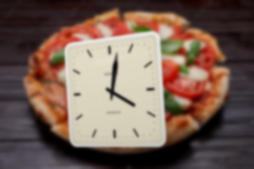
4.02
